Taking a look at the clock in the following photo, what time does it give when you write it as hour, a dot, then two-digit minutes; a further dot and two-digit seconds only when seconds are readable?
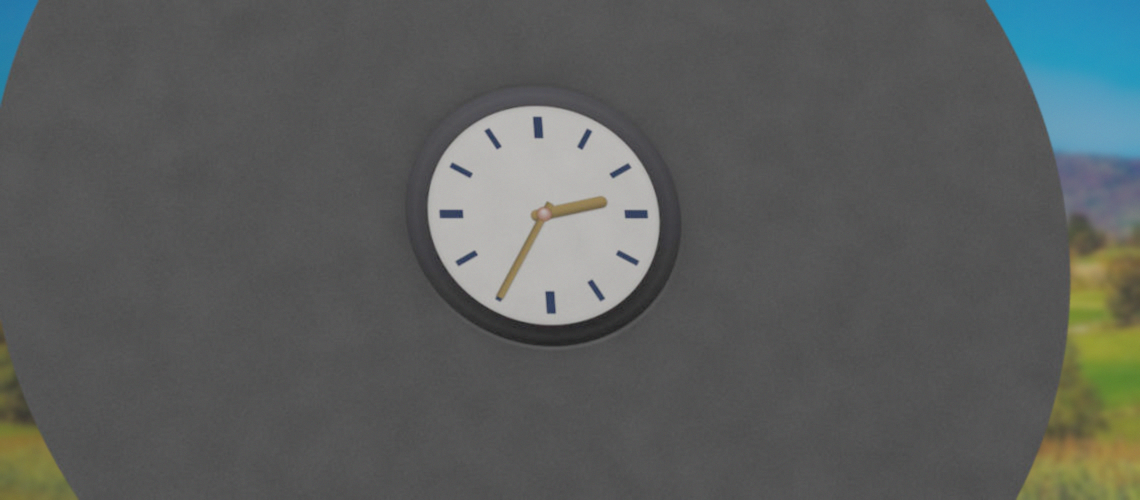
2.35
